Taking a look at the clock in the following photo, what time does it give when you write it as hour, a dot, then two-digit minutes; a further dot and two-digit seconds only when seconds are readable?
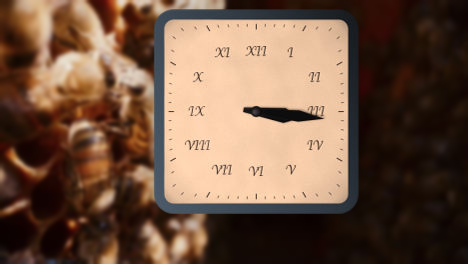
3.16
